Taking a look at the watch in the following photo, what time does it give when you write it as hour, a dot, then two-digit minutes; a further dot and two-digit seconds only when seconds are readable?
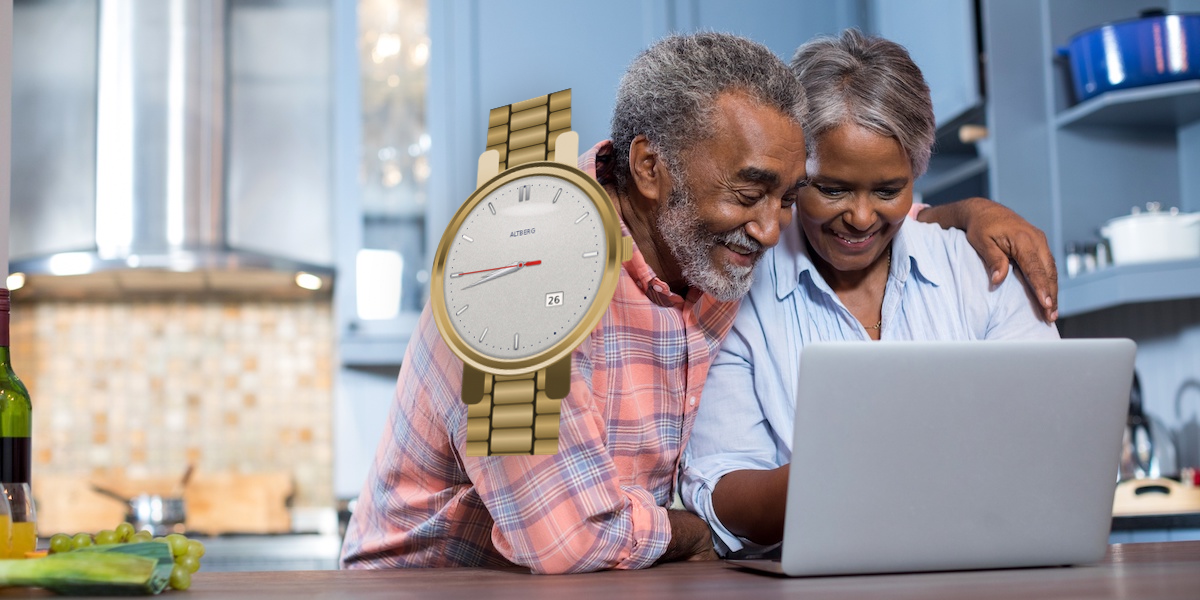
8.42.45
